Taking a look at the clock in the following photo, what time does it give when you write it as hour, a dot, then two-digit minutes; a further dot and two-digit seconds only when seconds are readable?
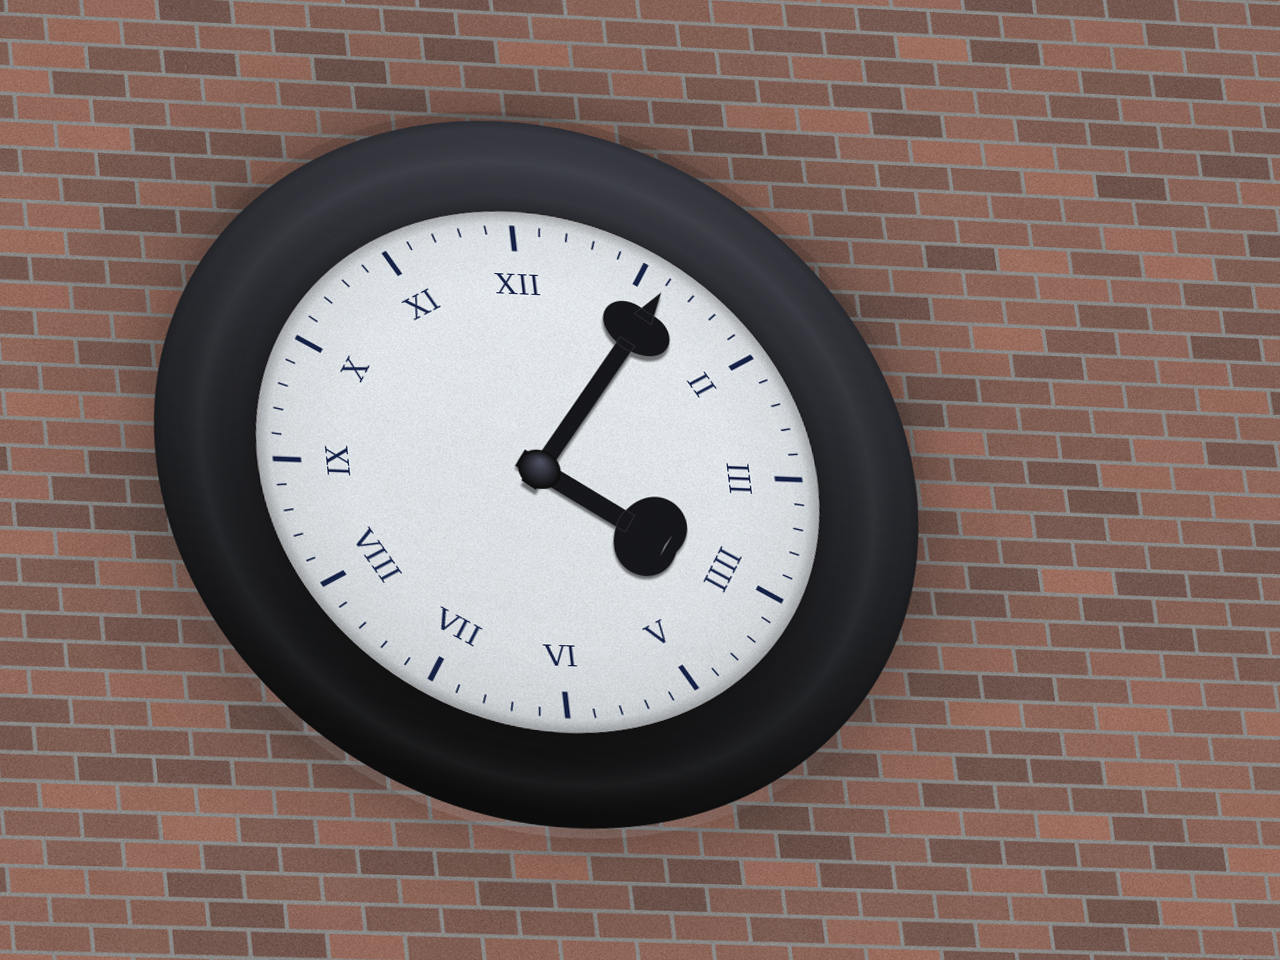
4.06
